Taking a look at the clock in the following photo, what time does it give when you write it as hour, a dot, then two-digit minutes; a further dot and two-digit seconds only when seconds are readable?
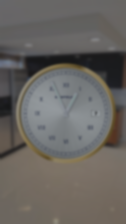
12.56
